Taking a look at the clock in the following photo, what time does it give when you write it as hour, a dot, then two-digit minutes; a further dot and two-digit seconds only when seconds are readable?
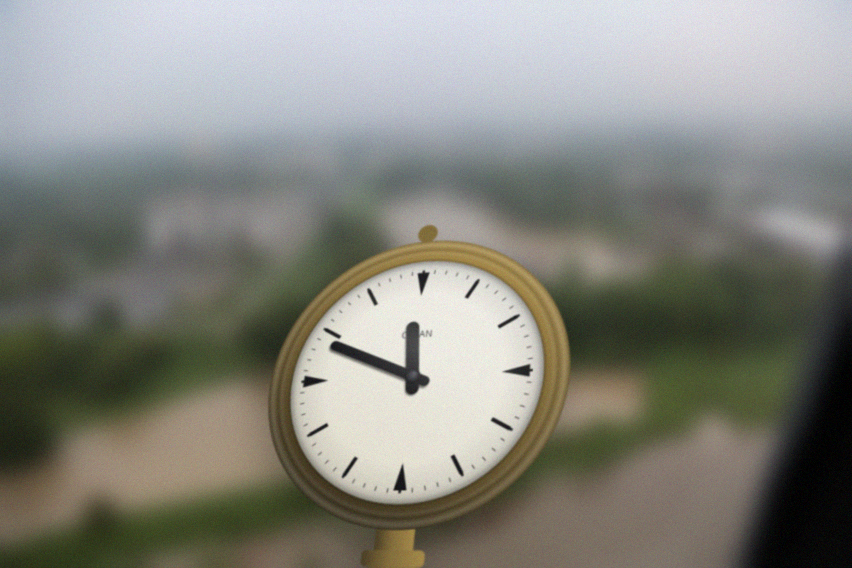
11.49
